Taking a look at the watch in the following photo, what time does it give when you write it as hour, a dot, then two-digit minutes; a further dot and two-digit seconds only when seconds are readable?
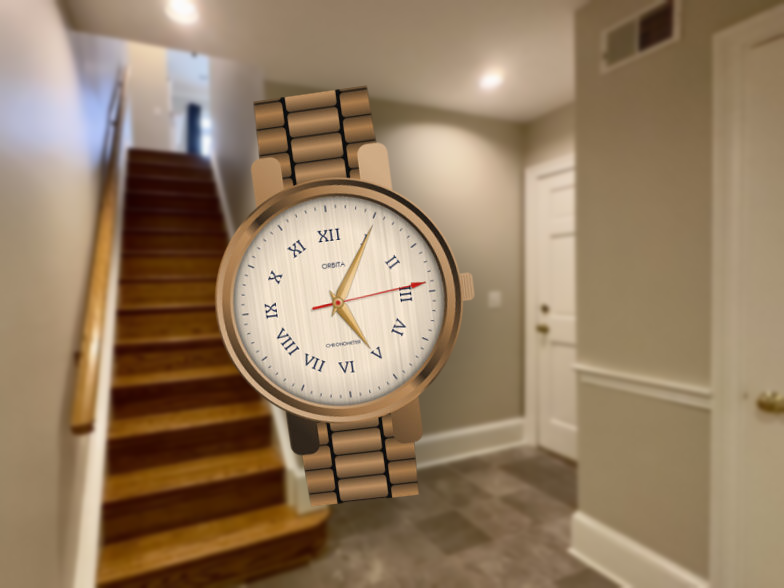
5.05.14
